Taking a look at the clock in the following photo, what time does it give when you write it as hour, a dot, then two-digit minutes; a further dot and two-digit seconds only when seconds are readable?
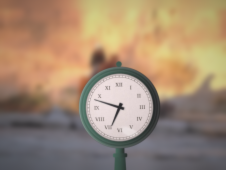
6.48
